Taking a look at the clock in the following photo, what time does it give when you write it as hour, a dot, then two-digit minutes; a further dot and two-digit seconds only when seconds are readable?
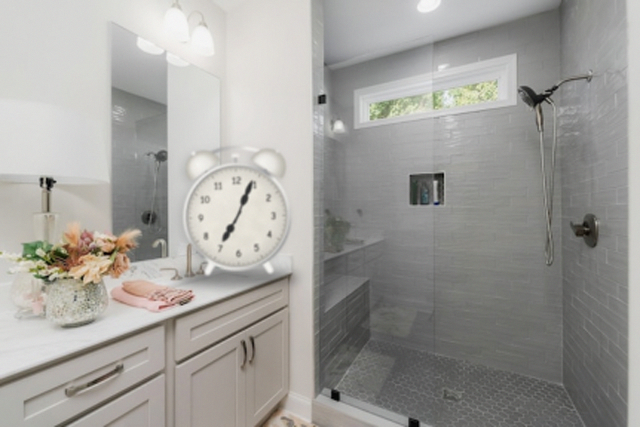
7.04
